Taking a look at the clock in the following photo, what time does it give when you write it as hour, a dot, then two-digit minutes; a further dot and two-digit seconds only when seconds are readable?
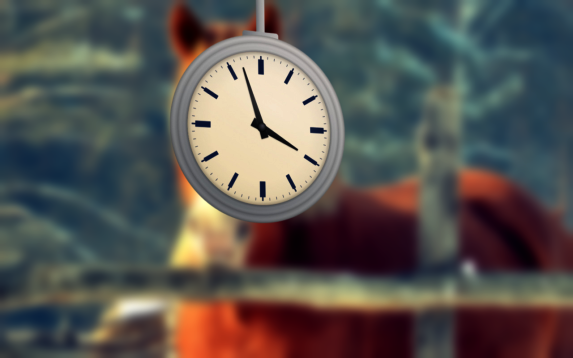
3.57
